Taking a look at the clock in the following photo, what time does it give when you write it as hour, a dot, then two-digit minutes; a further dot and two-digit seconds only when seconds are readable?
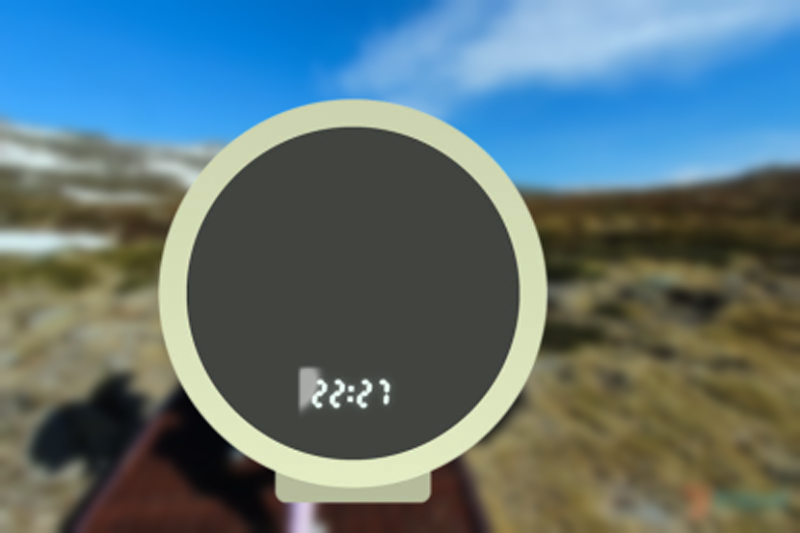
22.27
